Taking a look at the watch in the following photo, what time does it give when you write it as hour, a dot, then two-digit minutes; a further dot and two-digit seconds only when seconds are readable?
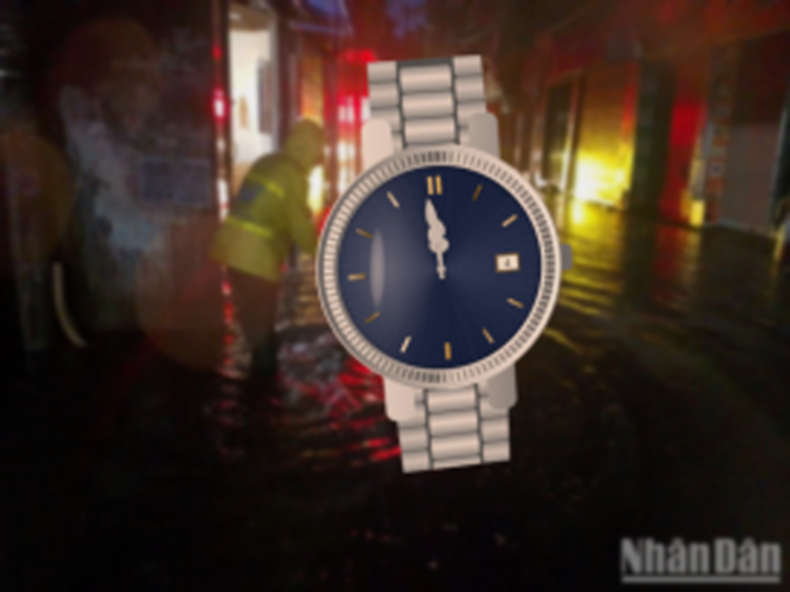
11.59
